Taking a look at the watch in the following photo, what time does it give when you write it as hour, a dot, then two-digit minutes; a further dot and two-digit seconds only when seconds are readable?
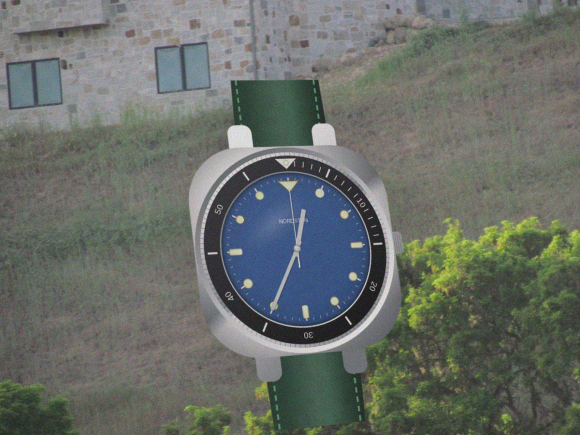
12.35.00
